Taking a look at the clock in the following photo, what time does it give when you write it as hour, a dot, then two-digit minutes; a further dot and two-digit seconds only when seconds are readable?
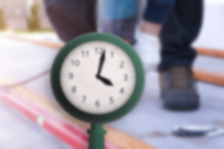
4.02
